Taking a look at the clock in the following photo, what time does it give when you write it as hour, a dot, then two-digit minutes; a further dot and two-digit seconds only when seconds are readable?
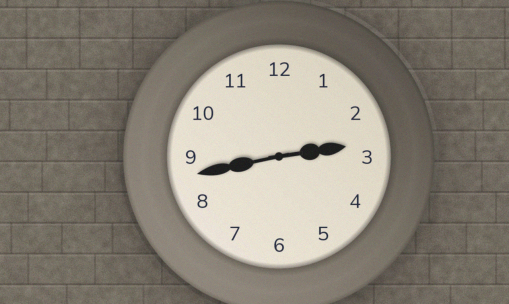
2.43
